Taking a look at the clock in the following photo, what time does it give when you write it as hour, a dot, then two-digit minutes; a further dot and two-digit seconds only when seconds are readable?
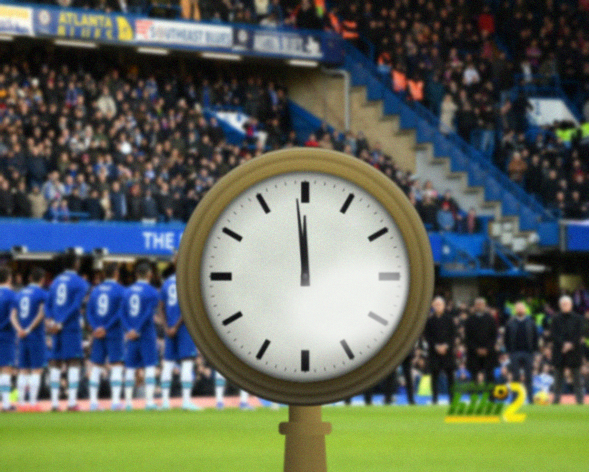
11.59
